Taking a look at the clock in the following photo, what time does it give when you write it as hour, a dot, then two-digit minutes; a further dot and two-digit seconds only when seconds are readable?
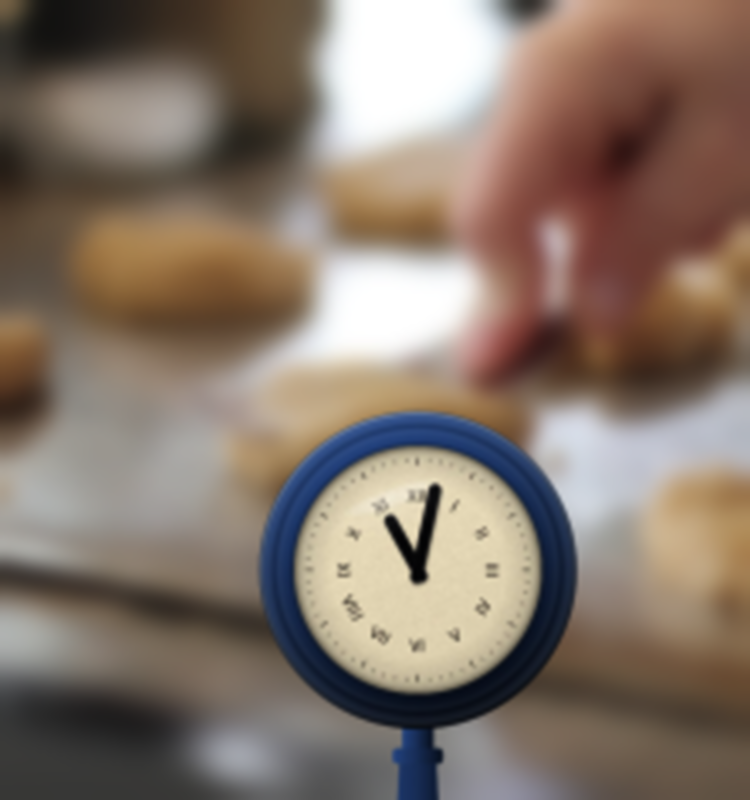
11.02
